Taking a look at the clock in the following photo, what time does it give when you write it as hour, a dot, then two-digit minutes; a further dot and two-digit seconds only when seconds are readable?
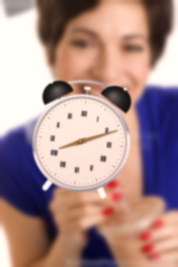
8.11
